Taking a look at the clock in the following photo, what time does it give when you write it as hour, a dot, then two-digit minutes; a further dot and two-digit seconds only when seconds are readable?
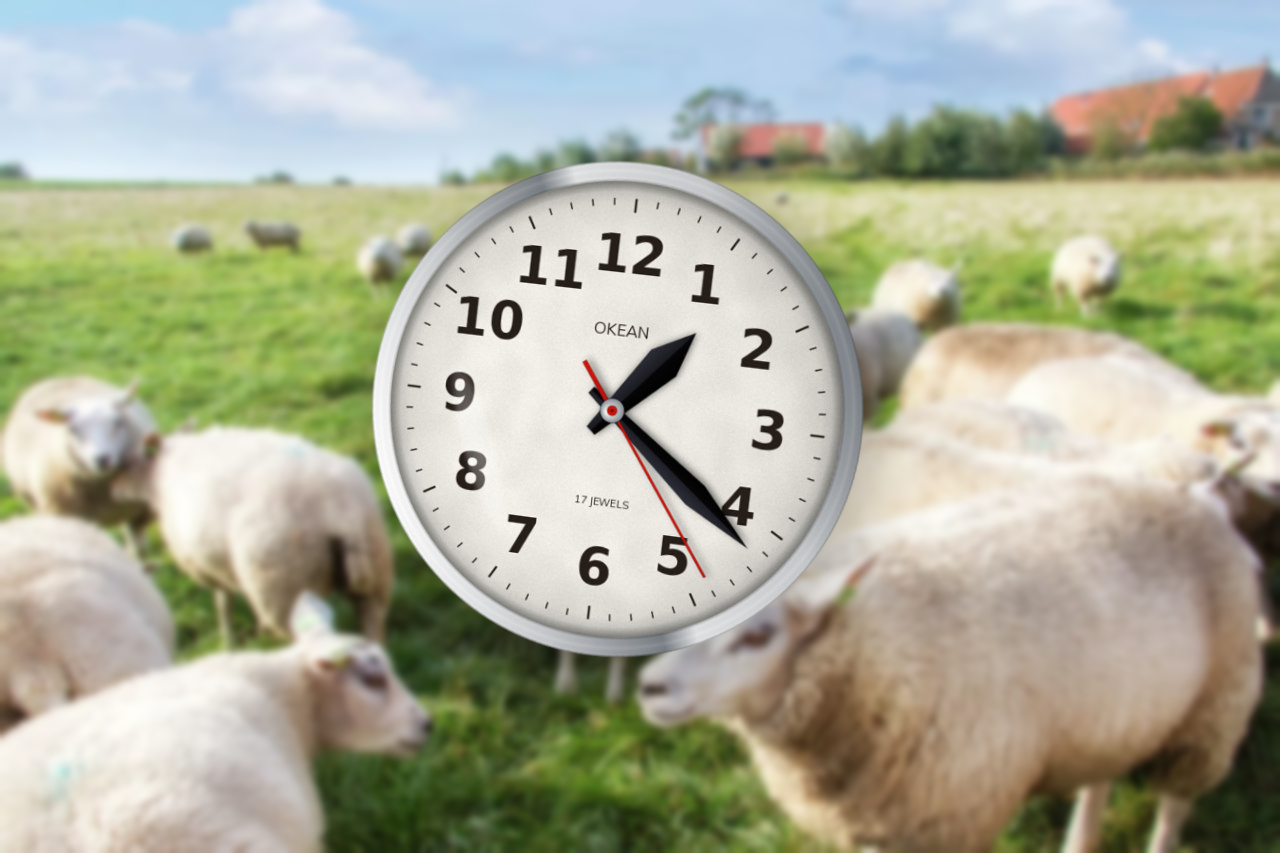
1.21.24
